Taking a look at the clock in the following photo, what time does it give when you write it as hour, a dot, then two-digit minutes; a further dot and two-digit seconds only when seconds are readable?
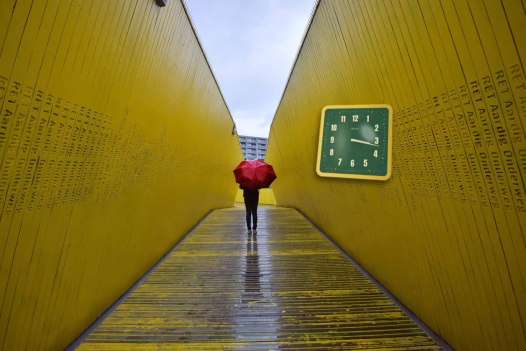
3.17
